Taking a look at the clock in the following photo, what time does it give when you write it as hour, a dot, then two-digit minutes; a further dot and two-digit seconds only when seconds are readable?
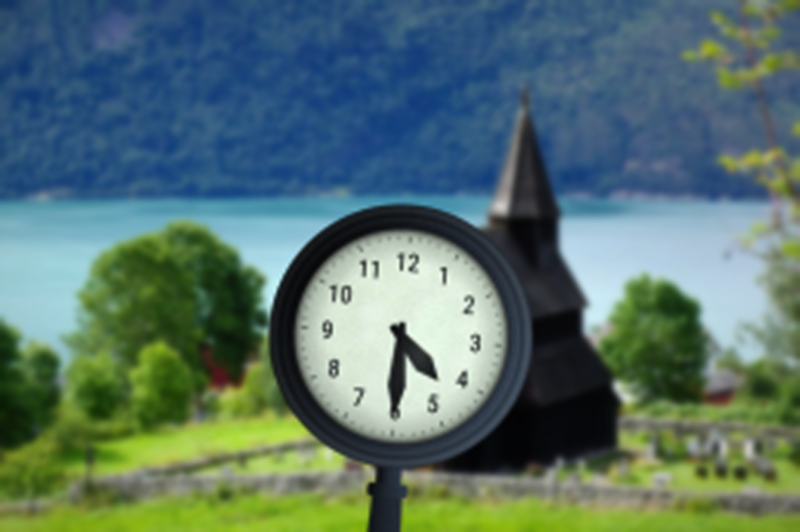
4.30
